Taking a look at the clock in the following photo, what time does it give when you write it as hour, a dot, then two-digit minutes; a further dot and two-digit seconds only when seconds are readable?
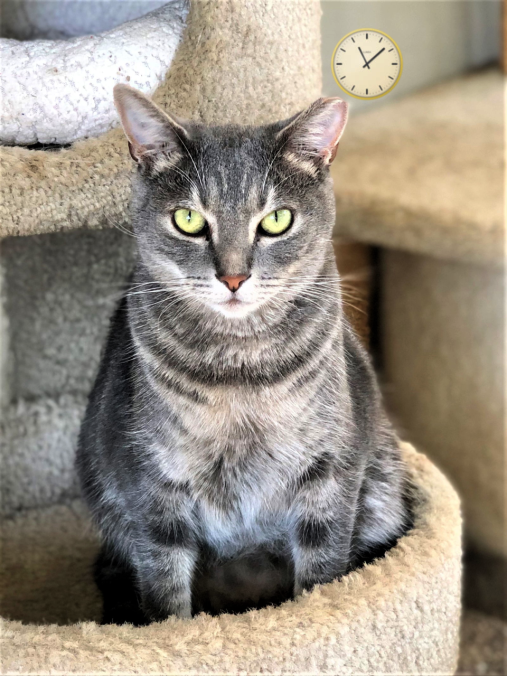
11.08
